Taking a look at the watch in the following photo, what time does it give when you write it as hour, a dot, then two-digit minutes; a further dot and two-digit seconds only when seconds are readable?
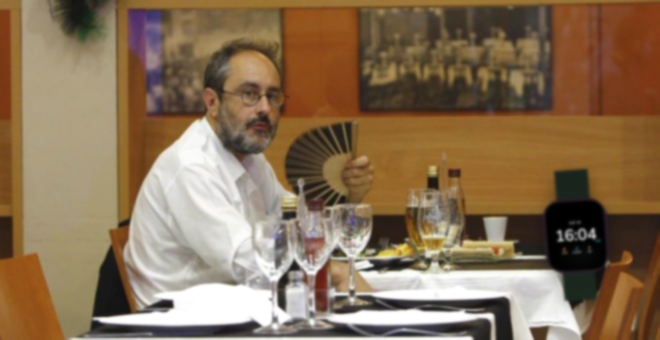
16.04
